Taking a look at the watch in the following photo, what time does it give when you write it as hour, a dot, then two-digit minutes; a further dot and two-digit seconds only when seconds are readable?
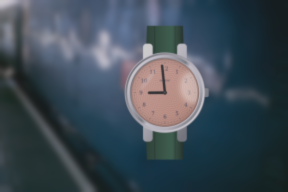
8.59
